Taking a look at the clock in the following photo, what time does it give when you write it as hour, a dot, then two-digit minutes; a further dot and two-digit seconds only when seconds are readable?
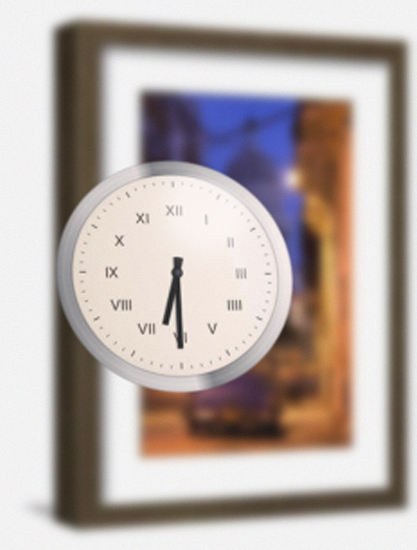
6.30
